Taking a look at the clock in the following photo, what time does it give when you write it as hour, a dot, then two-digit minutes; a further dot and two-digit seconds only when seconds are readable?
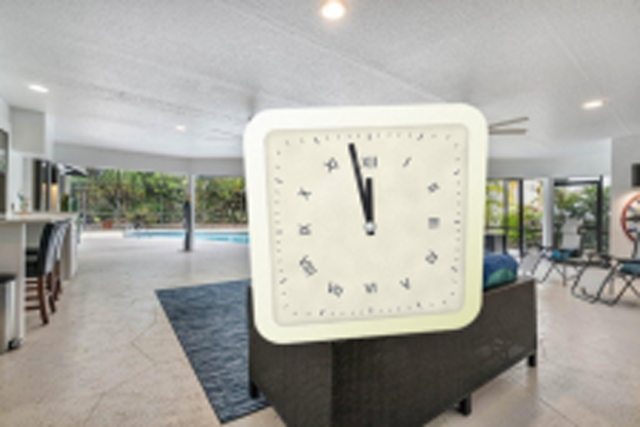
11.58
